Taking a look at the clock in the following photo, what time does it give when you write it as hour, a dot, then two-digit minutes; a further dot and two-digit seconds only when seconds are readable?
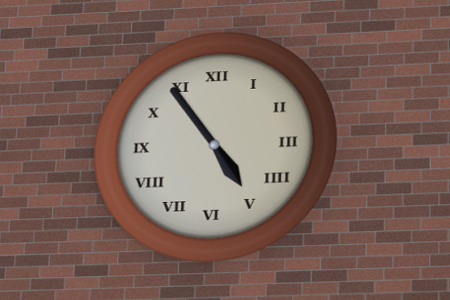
4.54
